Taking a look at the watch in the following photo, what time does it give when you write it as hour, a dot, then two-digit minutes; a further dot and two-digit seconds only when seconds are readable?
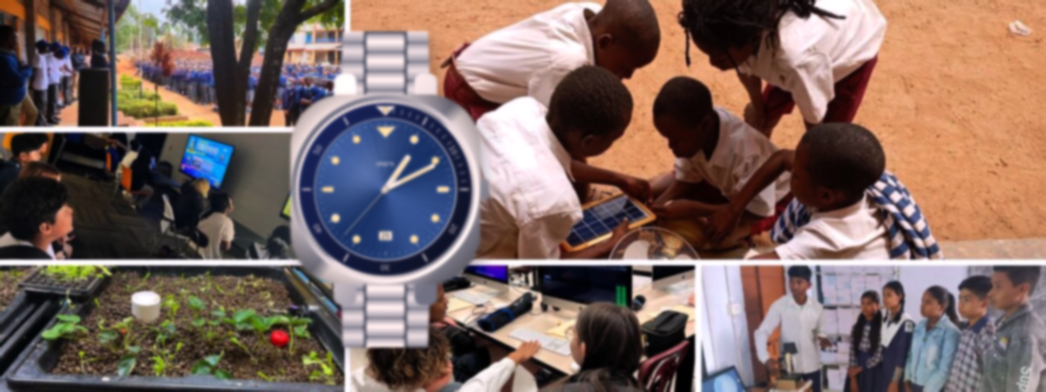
1.10.37
